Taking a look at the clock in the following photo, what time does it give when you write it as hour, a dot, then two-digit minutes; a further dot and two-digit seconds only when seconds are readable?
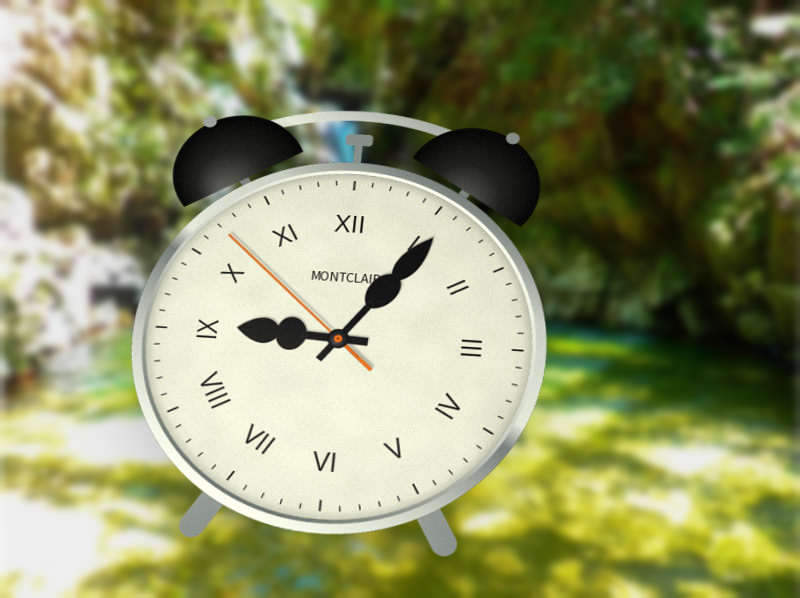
9.05.52
